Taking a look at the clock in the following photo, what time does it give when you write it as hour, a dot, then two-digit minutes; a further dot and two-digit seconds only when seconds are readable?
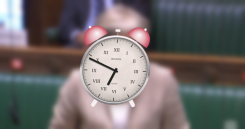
6.49
